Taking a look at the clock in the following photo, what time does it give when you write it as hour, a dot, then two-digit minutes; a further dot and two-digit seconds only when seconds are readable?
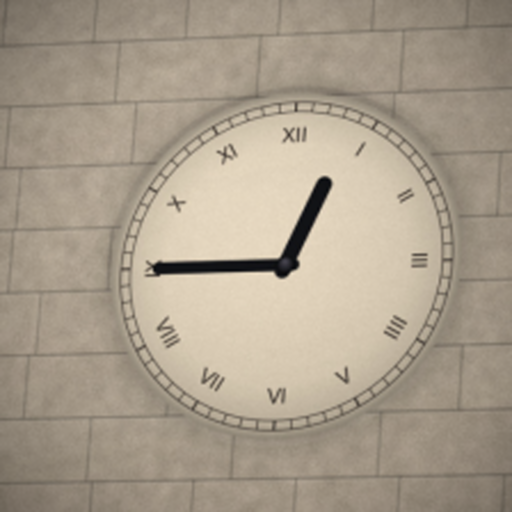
12.45
